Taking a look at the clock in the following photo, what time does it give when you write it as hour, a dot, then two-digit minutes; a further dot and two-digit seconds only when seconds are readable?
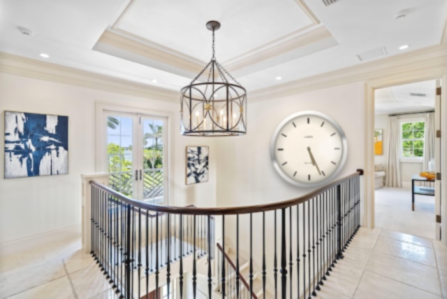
5.26
